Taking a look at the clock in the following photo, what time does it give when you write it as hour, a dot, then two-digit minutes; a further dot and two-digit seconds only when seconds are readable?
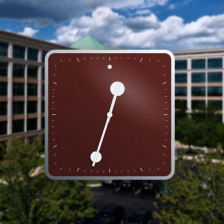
12.33
